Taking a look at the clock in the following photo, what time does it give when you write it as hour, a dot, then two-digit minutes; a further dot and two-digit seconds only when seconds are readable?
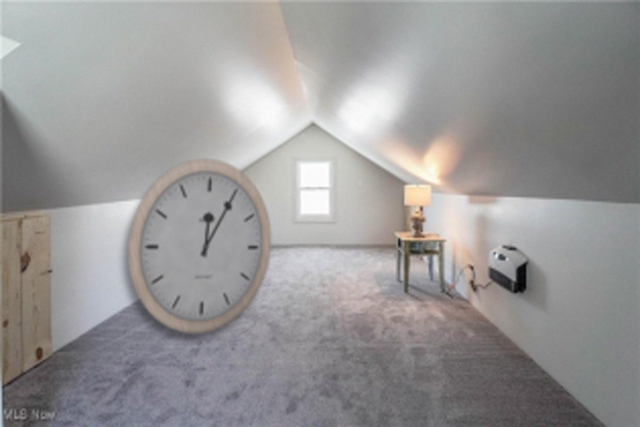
12.05
